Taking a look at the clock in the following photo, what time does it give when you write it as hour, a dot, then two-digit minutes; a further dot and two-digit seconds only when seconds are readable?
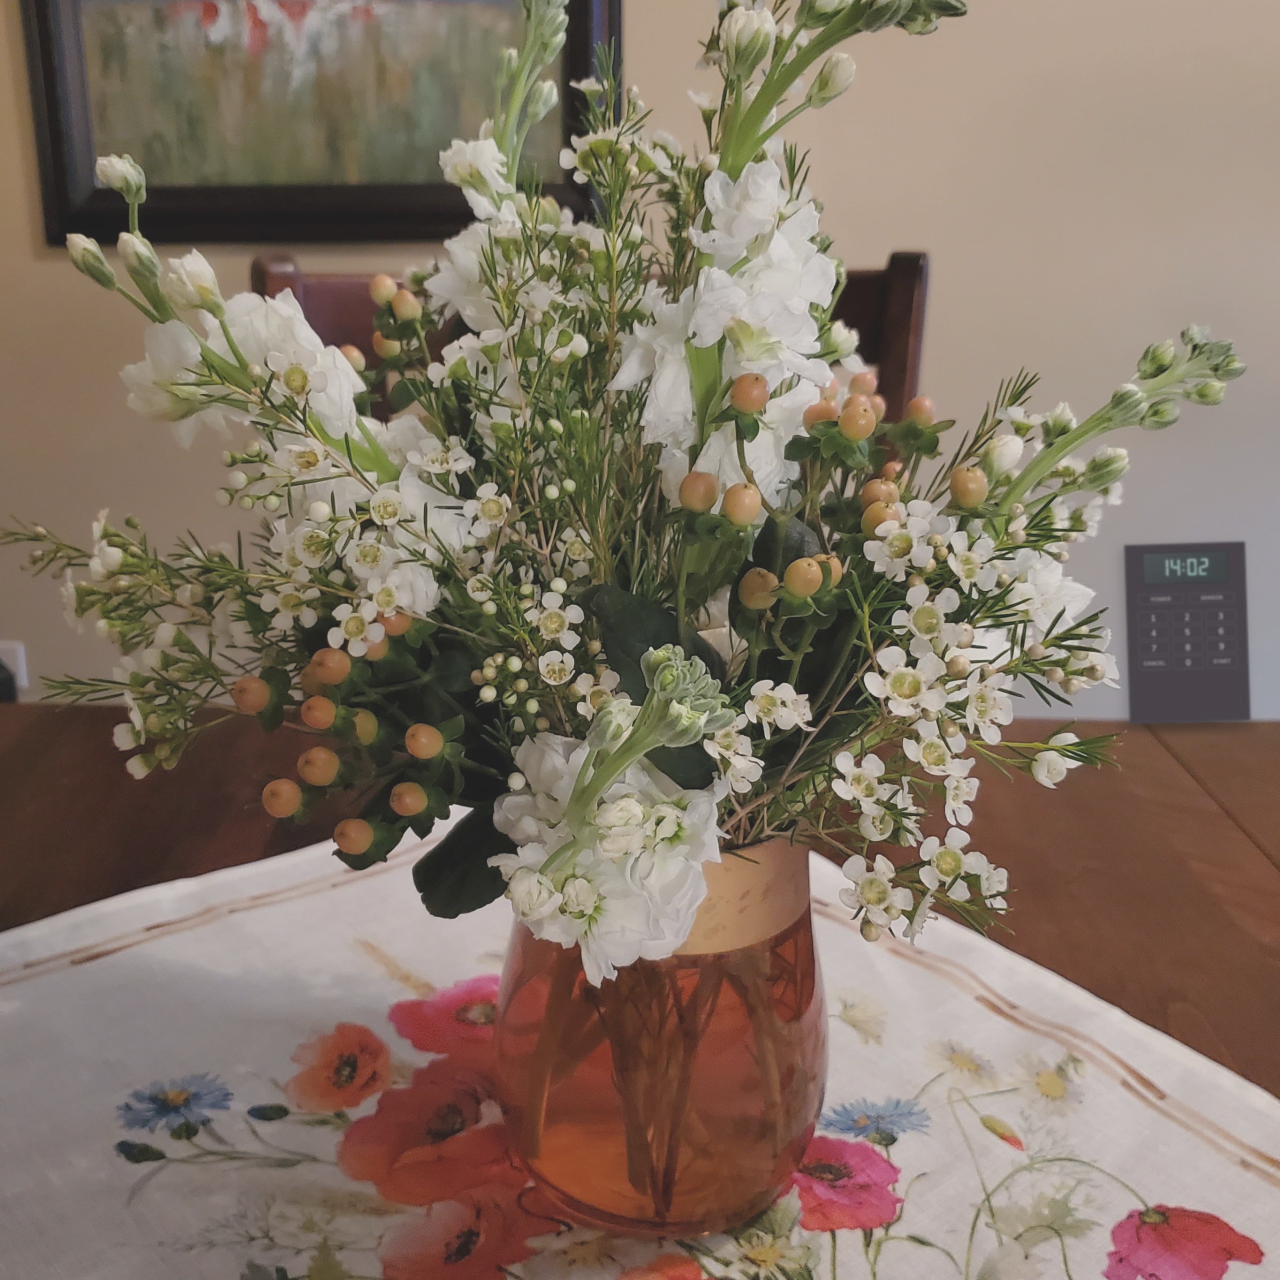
14.02
